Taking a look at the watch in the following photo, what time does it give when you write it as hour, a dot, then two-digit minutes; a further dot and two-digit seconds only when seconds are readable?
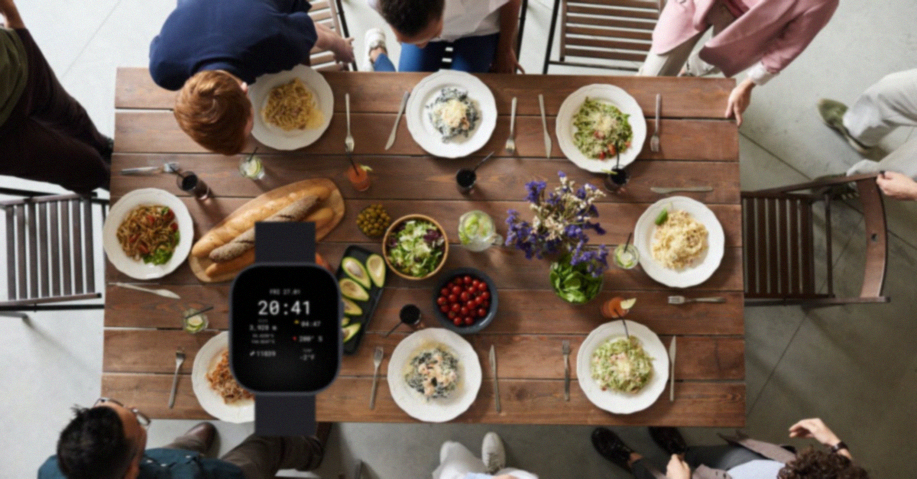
20.41
